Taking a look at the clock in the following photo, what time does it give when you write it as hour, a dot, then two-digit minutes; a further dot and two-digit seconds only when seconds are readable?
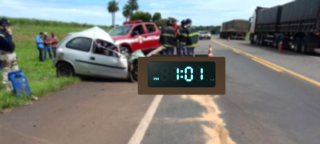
1.01
